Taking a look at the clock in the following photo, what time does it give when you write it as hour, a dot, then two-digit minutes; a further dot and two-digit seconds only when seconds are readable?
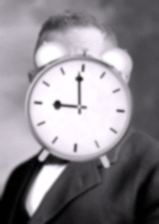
8.59
